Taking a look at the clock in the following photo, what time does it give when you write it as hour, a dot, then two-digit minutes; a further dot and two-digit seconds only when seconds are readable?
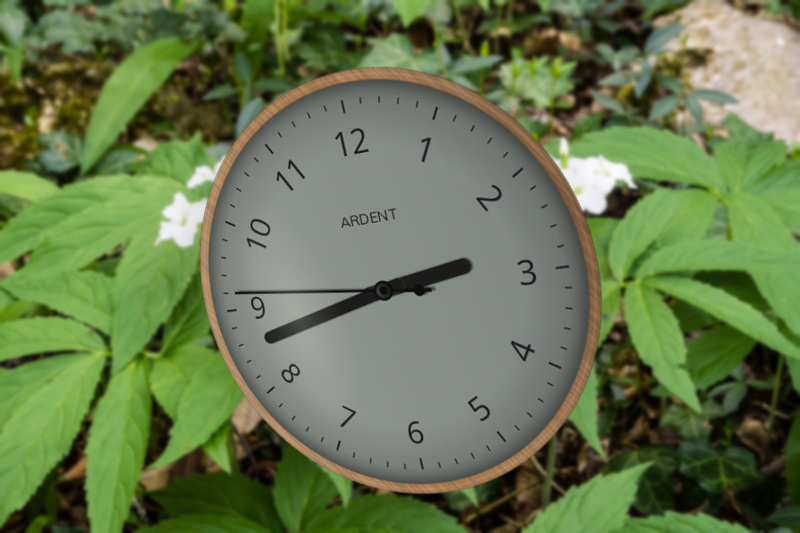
2.42.46
